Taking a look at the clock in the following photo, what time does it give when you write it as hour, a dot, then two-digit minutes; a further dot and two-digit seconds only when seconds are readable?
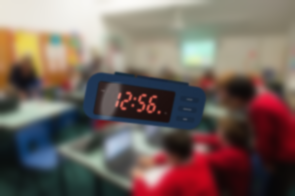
12.56
